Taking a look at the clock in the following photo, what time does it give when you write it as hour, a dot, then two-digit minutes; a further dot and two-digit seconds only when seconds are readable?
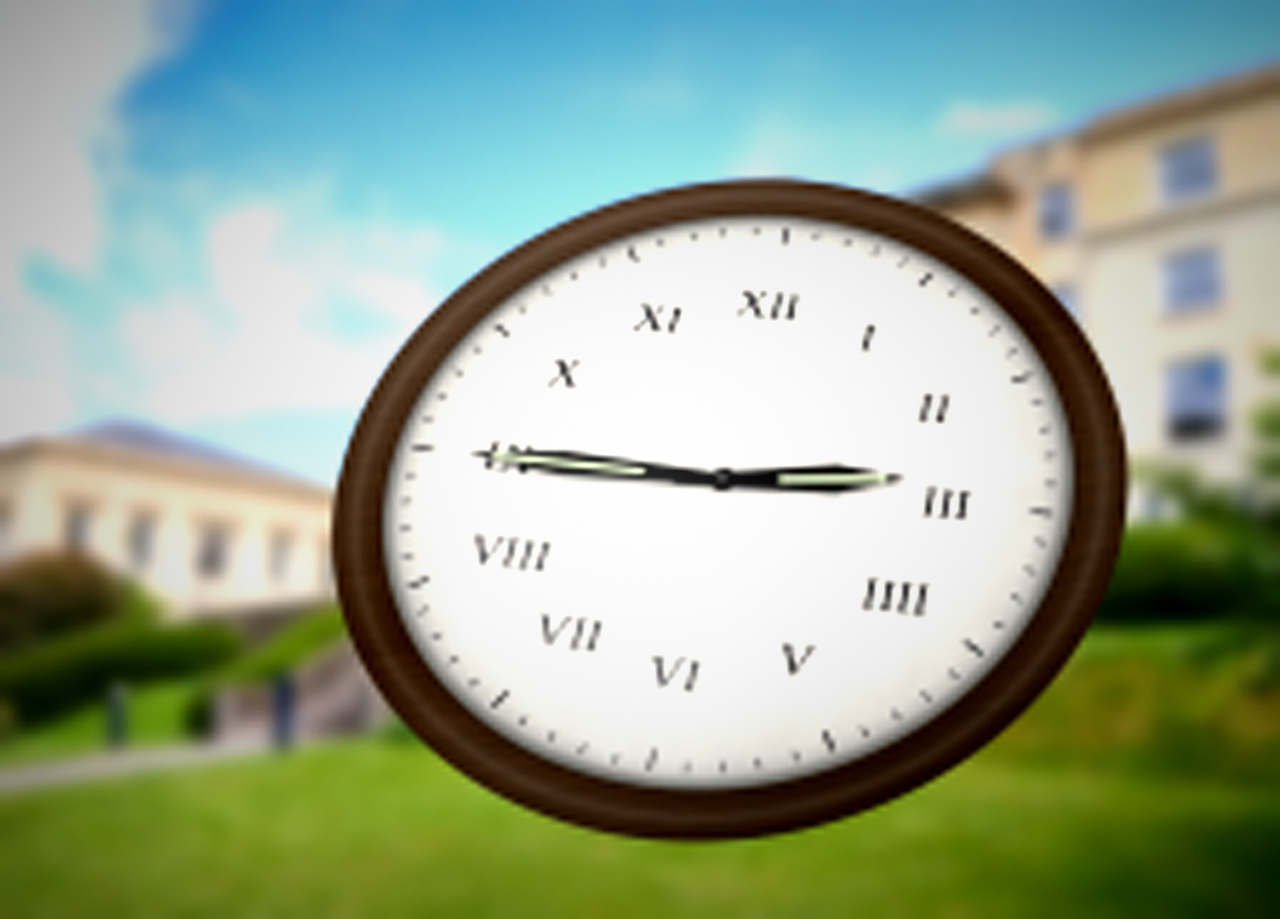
2.45
